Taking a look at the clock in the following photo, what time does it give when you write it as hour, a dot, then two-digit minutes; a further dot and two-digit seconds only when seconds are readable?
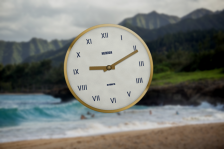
9.11
